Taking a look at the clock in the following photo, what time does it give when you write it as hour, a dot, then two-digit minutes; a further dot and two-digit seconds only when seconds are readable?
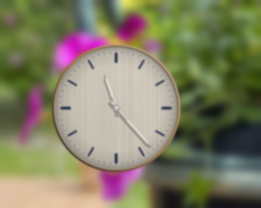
11.23
